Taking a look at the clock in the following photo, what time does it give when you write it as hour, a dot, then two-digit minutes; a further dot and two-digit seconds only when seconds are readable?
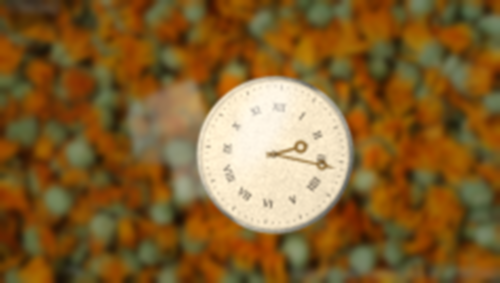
2.16
